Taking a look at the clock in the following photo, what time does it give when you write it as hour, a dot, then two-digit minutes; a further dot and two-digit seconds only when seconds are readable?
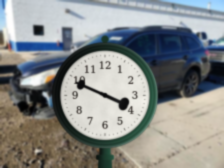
3.49
